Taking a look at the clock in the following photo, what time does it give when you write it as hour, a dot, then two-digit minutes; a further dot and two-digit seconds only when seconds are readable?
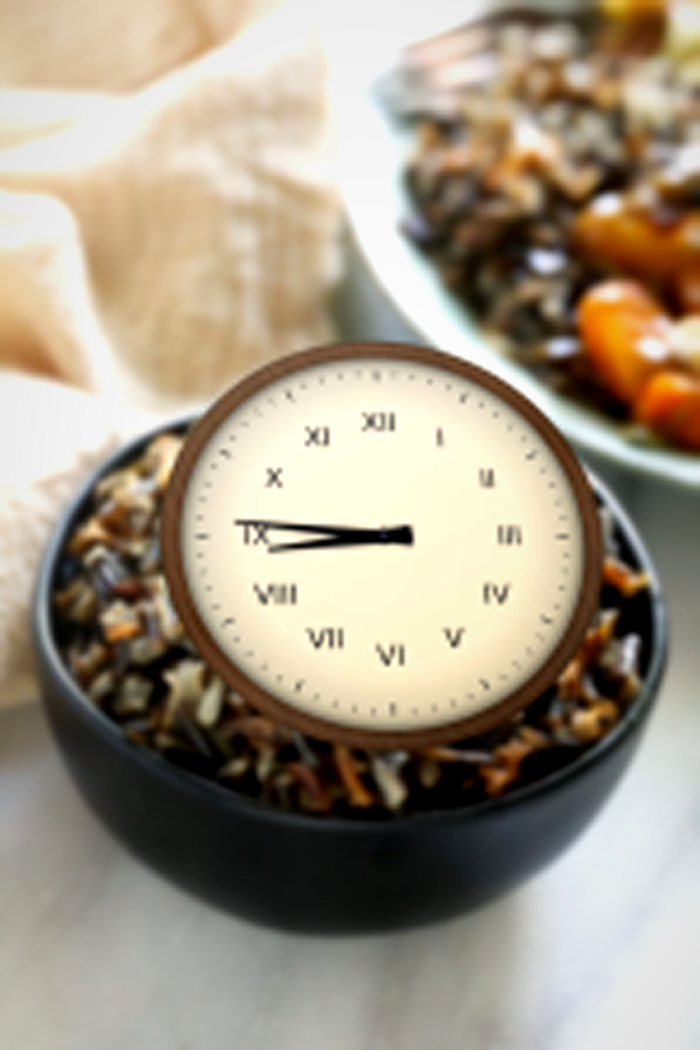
8.46
